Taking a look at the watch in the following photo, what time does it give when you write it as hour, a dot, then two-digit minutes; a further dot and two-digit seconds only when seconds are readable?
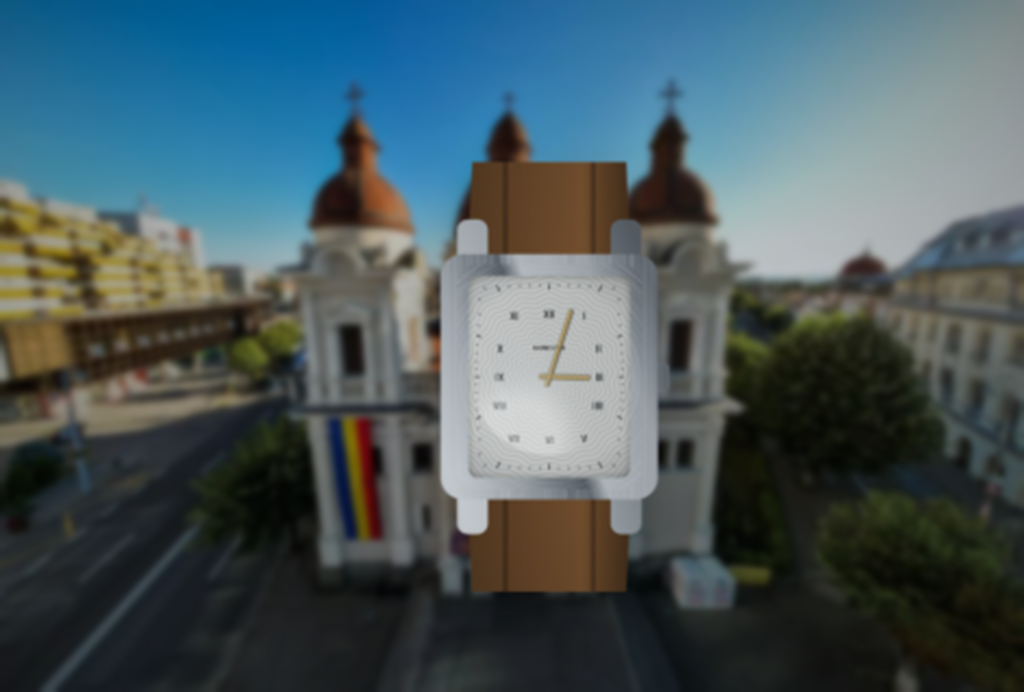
3.03
